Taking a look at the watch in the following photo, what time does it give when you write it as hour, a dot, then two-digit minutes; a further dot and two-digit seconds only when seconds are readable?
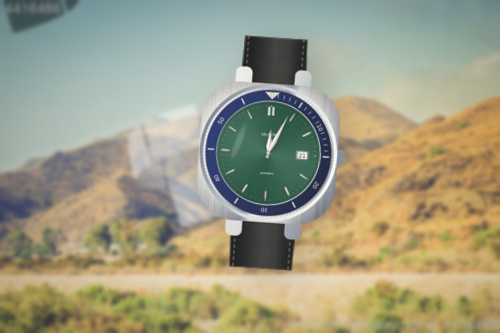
12.04
